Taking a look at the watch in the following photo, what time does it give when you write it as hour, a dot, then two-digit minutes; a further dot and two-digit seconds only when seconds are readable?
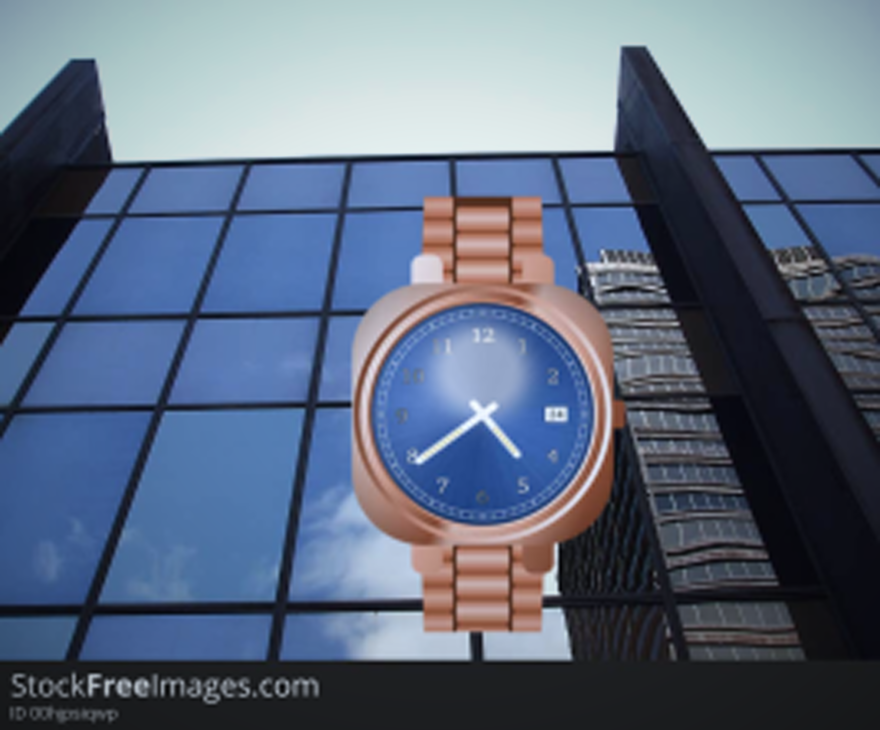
4.39
